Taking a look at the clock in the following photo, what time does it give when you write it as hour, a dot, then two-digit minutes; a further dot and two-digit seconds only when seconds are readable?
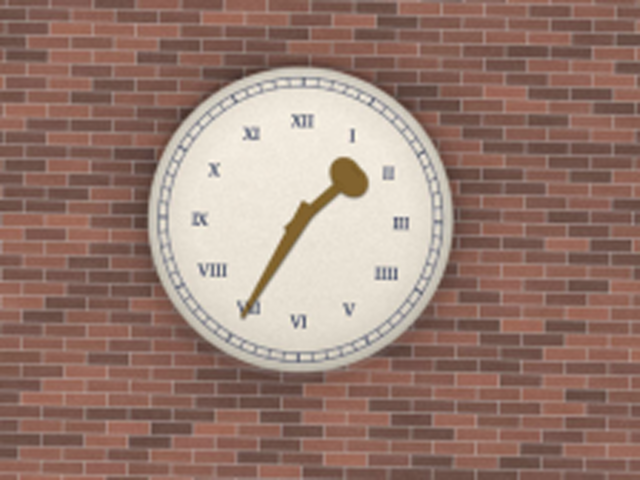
1.35
